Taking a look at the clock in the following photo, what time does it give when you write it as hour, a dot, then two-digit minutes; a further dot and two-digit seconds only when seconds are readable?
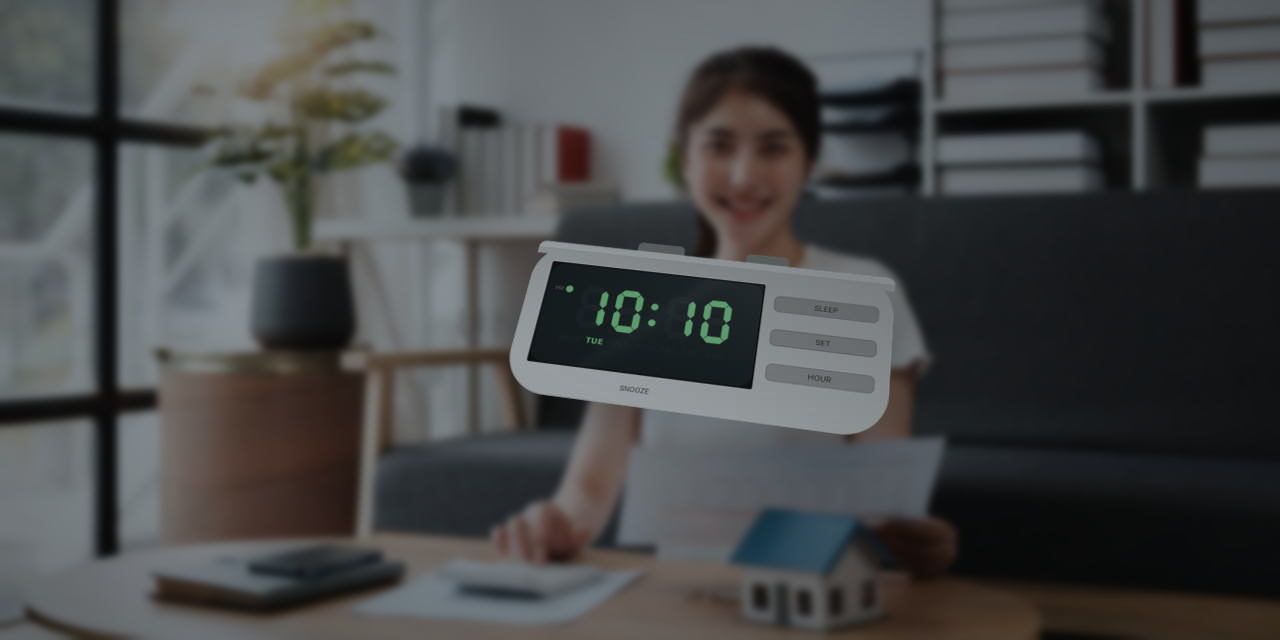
10.10
